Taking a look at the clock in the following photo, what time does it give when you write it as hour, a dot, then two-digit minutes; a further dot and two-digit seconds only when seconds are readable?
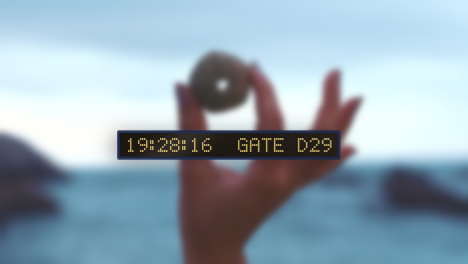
19.28.16
